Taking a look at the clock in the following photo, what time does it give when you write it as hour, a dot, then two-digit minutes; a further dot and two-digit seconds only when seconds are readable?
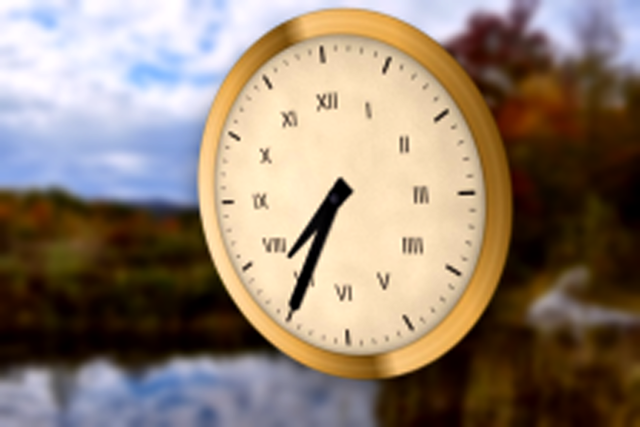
7.35
